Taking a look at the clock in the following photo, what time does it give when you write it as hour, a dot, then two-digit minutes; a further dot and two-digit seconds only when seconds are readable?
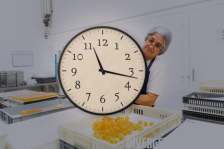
11.17
